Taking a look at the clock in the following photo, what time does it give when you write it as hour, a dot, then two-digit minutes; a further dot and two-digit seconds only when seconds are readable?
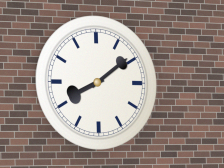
8.09
